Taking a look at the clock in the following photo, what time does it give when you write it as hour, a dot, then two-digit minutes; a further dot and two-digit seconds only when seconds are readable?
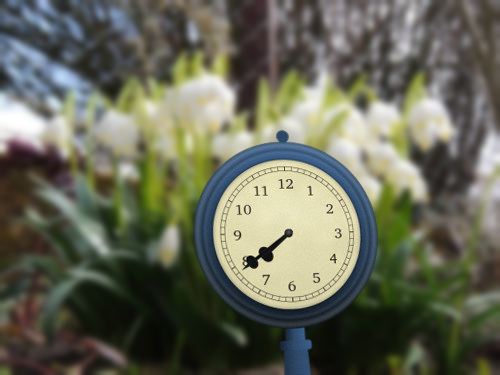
7.39
